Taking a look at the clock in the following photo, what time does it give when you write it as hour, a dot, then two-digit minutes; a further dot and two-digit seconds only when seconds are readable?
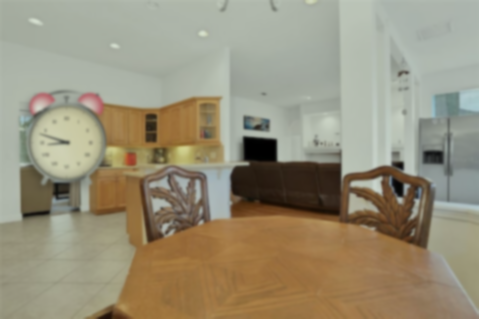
8.48
